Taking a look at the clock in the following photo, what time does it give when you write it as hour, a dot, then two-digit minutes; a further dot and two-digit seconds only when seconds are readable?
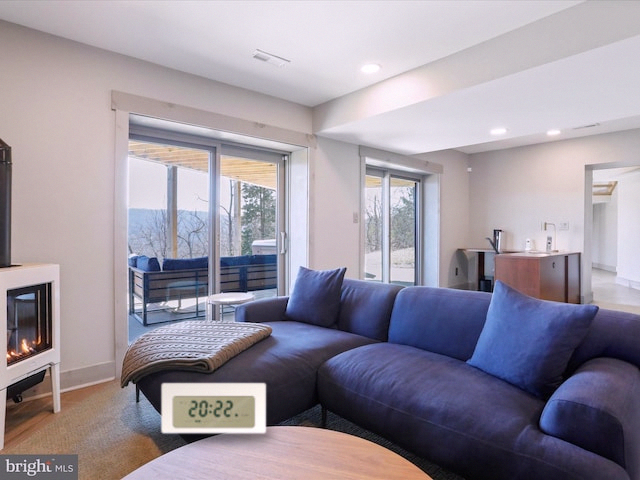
20.22
